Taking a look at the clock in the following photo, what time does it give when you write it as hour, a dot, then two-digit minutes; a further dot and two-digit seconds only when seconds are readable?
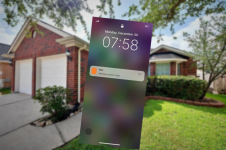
7.58
